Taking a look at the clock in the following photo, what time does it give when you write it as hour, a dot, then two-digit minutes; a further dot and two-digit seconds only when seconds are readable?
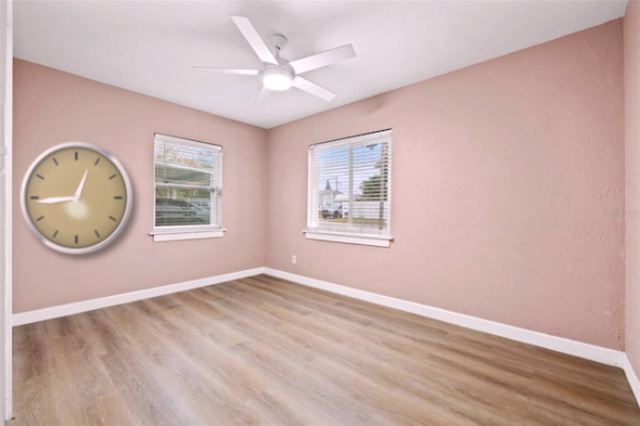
12.44
